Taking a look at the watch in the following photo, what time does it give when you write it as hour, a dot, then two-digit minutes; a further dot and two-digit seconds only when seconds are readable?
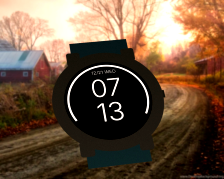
7.13
